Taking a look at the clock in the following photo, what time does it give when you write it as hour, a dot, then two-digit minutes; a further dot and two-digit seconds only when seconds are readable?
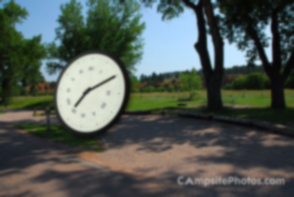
7.10
